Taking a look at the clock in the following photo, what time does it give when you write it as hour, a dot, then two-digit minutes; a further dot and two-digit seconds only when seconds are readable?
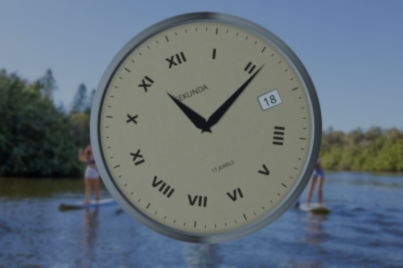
11.11
